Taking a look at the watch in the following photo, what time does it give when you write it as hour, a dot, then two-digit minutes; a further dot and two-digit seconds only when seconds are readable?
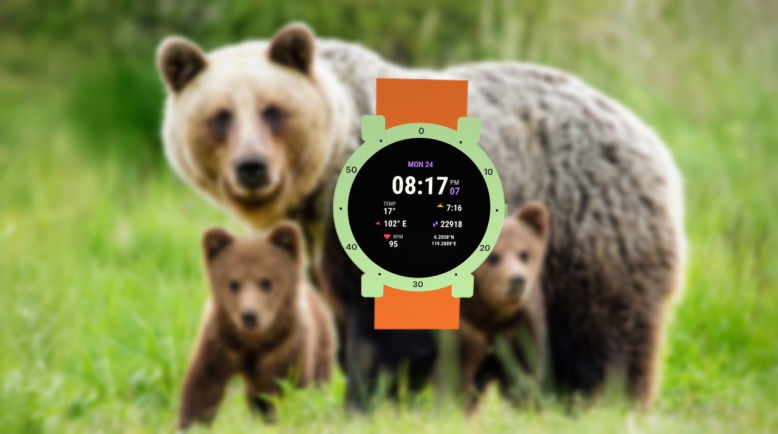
8.17.07
